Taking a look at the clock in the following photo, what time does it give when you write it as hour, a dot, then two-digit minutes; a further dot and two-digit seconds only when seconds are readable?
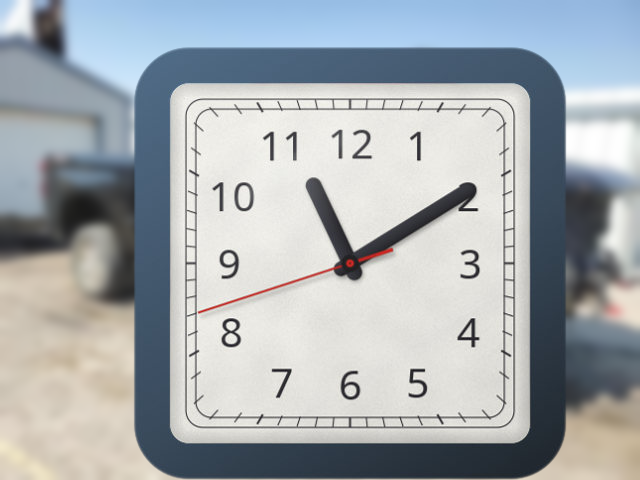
11.09.42
